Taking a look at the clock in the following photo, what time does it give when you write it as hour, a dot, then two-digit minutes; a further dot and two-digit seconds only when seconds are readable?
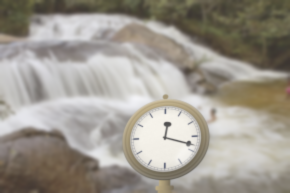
12.18
